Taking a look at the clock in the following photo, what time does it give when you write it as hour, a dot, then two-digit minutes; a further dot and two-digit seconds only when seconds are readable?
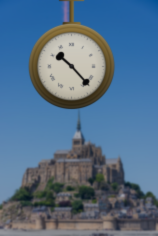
10.23
